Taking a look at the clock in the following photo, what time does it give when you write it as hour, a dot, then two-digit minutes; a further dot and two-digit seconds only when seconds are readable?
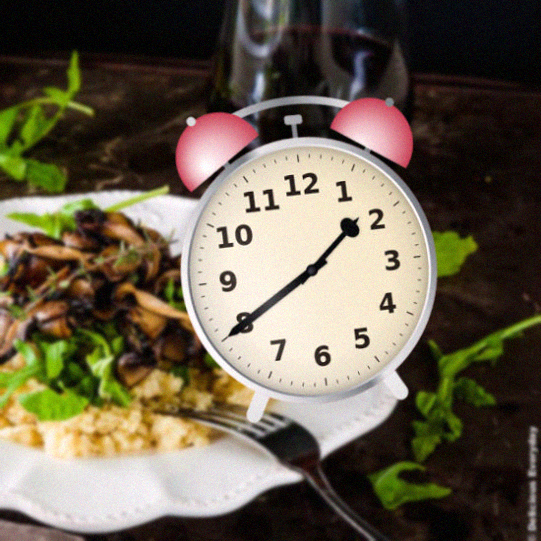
1.40
